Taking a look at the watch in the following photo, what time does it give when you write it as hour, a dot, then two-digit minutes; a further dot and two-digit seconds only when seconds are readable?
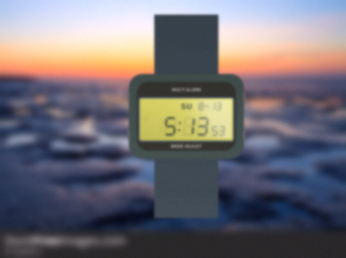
5.13
